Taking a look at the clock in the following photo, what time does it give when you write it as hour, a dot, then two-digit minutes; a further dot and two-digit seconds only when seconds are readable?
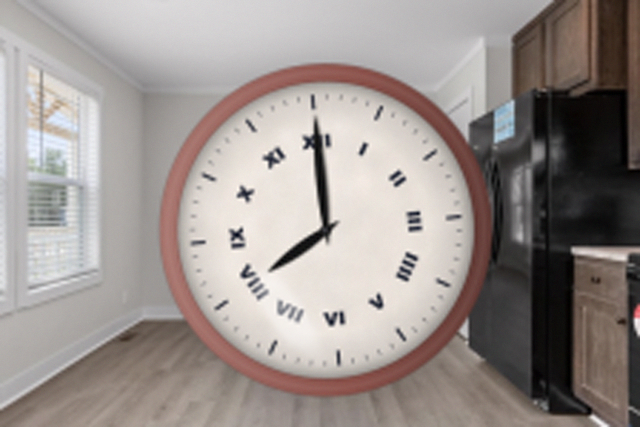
8.00
